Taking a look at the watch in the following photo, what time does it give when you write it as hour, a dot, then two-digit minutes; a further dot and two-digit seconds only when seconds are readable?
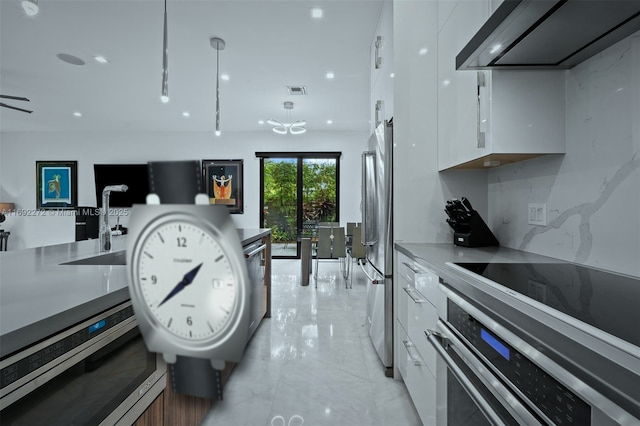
1.39
